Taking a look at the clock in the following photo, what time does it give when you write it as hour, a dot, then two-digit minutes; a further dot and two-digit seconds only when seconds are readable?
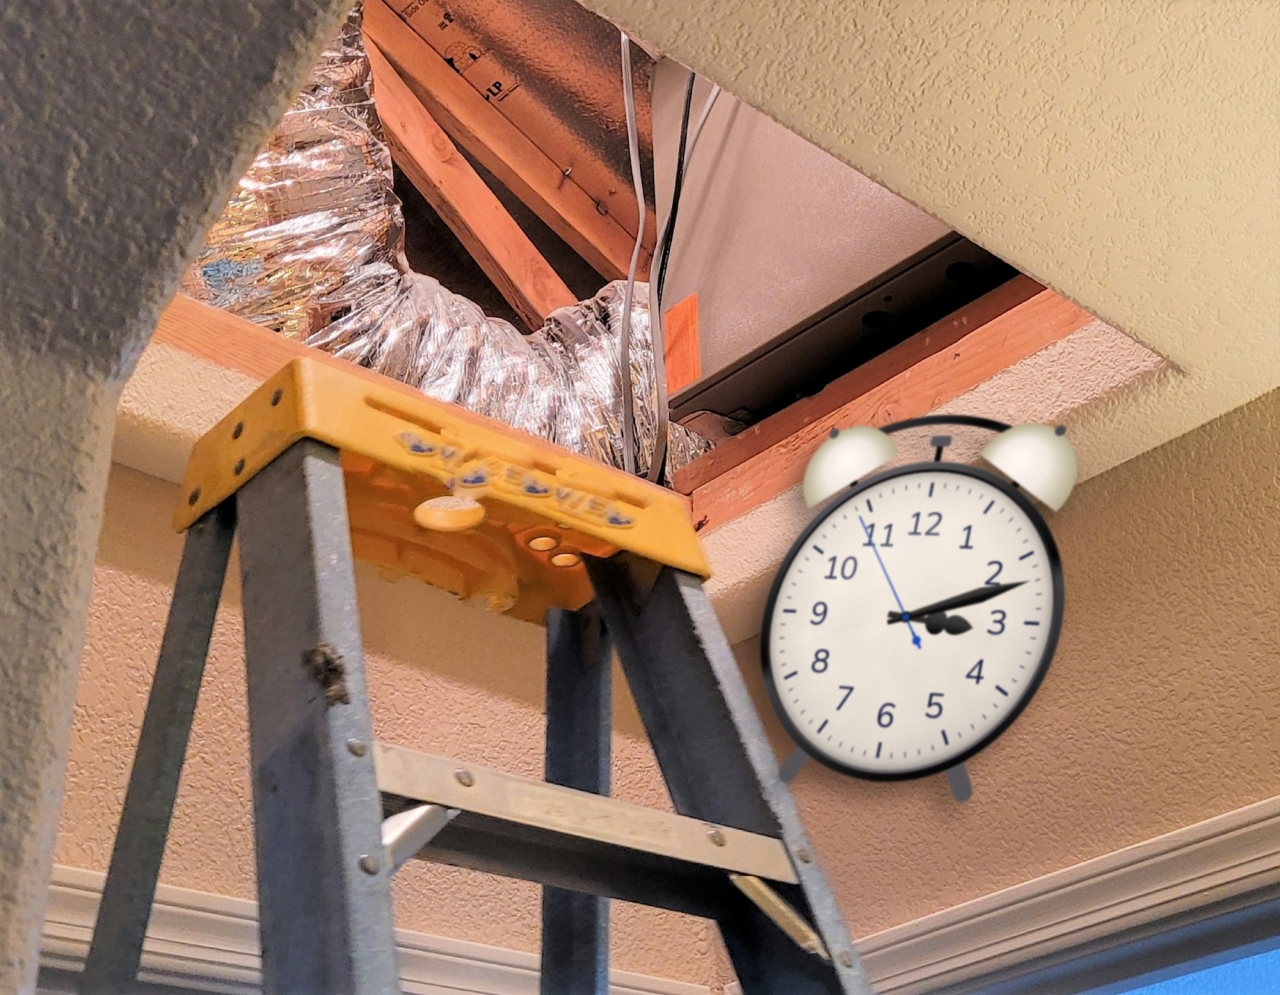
3.11.54
